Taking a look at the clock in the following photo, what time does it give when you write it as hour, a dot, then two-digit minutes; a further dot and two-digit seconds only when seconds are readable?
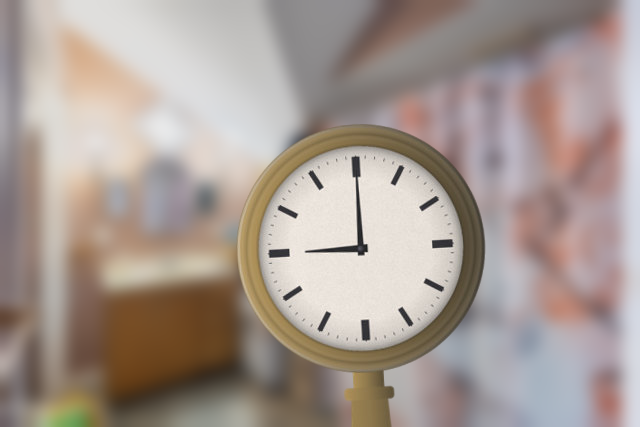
9.00
